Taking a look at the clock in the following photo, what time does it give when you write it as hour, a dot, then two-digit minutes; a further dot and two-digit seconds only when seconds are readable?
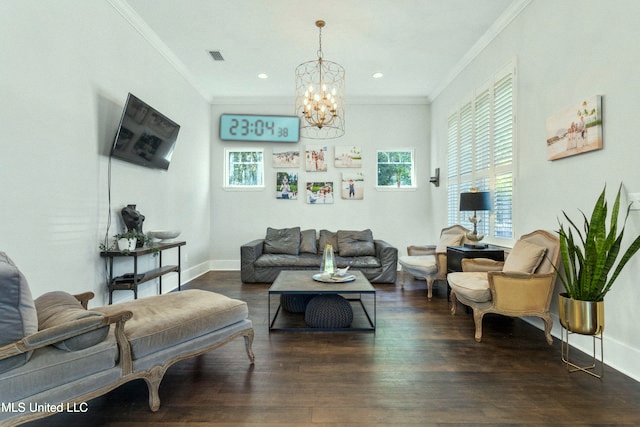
23.04.38
